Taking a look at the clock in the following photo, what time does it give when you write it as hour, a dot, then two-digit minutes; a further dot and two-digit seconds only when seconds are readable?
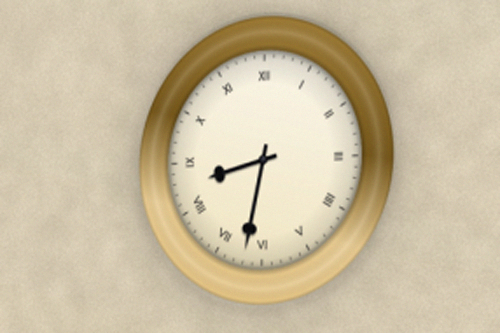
8.32
